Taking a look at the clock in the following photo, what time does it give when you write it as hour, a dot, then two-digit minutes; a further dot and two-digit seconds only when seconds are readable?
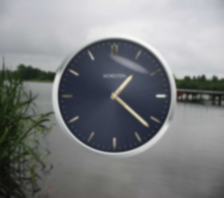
1.22
